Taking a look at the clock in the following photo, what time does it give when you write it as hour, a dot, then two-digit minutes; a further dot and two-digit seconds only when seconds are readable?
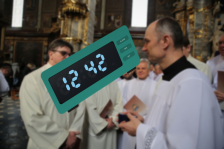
12.42
